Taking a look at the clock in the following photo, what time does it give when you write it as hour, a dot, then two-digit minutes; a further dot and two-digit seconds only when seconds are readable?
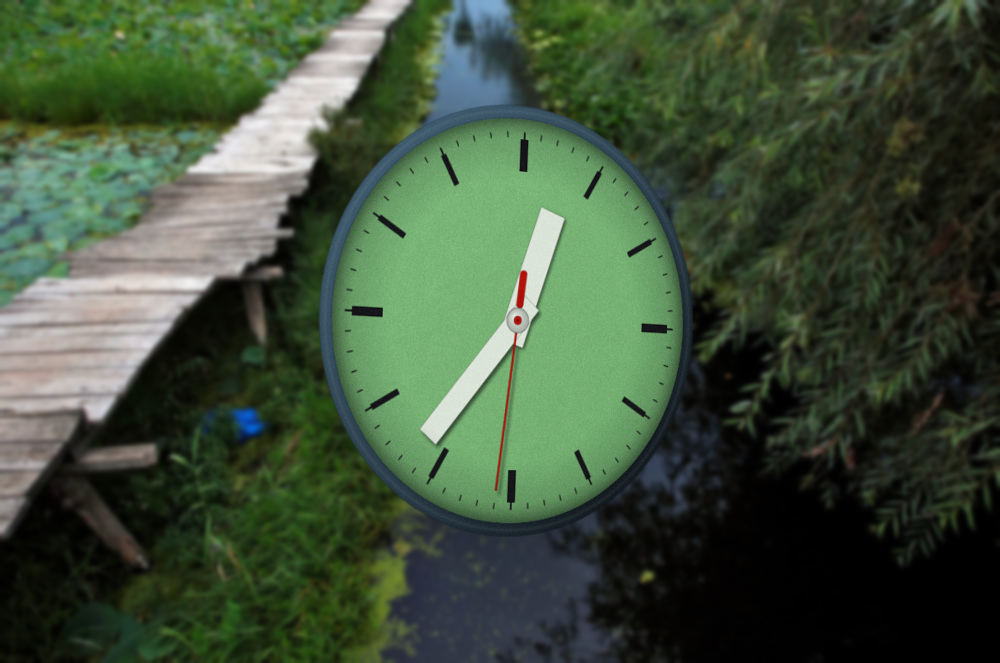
12.36.31
